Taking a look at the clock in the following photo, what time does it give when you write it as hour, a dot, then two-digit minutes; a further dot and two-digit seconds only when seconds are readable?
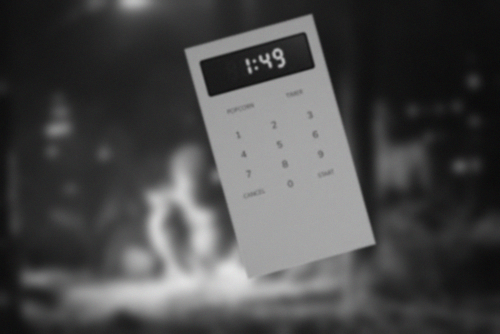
1.49
